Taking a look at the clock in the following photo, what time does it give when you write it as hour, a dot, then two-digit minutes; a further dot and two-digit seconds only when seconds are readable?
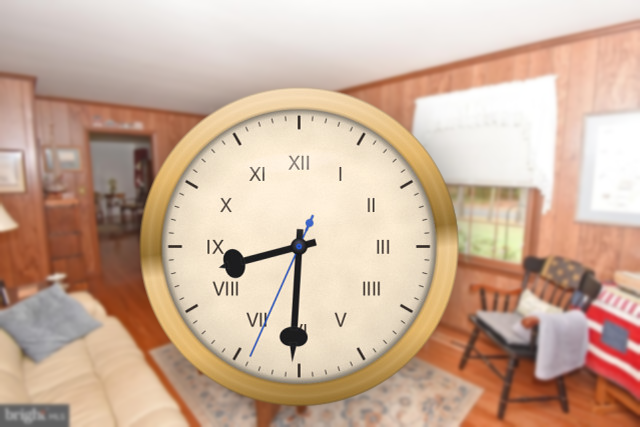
8.30.34
